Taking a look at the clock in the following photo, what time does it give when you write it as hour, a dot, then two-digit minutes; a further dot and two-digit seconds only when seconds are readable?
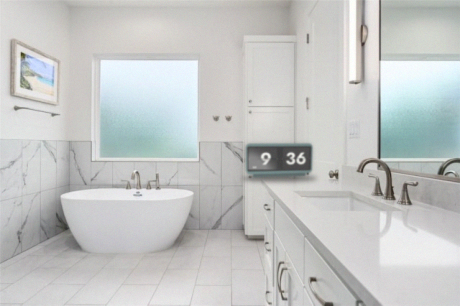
9.36
